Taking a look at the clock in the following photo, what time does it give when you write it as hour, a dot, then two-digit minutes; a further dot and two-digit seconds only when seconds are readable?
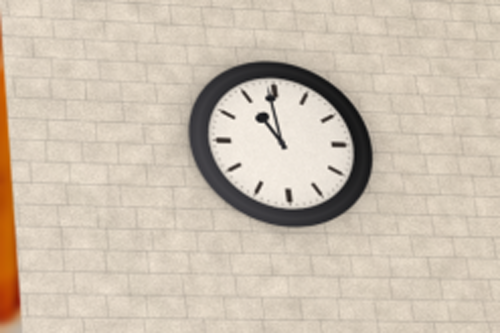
10.59
